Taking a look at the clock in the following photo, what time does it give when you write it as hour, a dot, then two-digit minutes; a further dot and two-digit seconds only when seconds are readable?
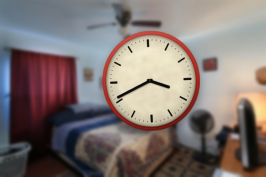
3.41
